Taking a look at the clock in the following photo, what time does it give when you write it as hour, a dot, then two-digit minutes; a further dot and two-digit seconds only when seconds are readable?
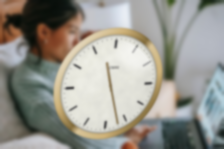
11.27
